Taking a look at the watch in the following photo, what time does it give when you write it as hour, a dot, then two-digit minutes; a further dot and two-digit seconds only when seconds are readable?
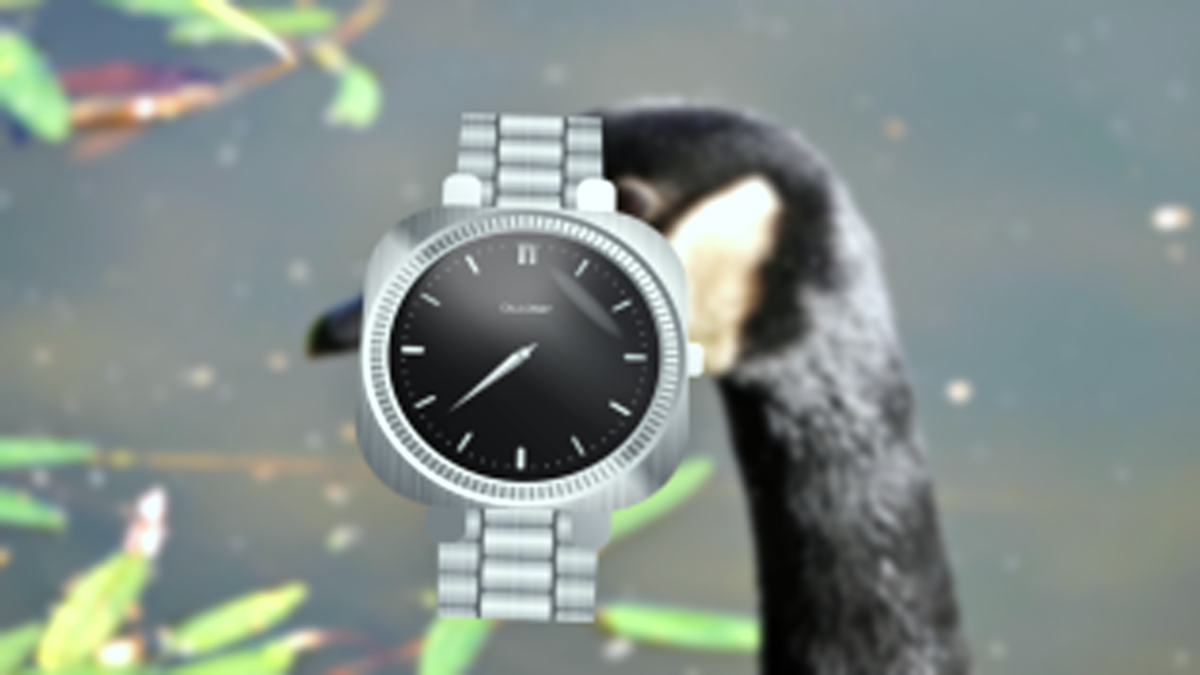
7.38
